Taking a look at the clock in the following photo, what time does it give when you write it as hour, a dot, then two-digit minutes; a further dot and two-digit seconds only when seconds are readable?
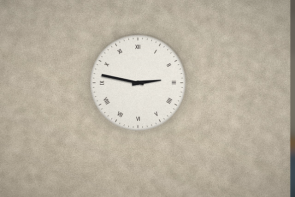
2.47
